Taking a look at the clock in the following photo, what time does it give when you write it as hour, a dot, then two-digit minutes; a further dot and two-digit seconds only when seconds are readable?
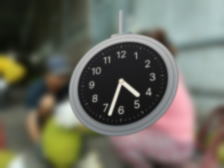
4.33
